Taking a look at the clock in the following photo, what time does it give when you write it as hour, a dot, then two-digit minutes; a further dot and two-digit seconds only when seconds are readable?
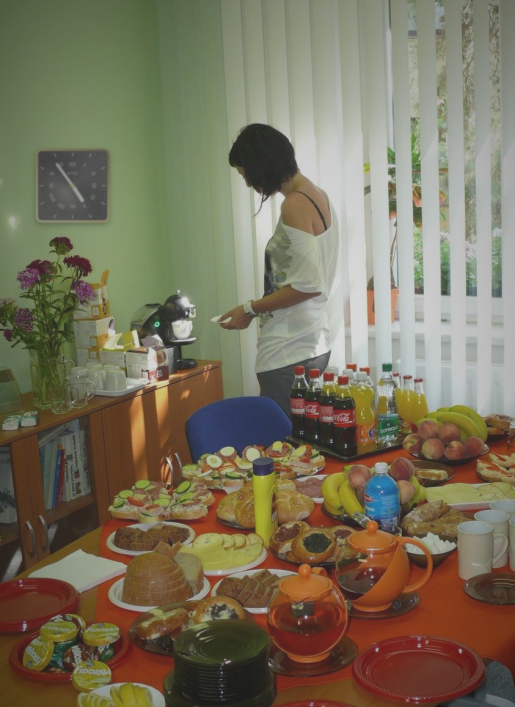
4.54
